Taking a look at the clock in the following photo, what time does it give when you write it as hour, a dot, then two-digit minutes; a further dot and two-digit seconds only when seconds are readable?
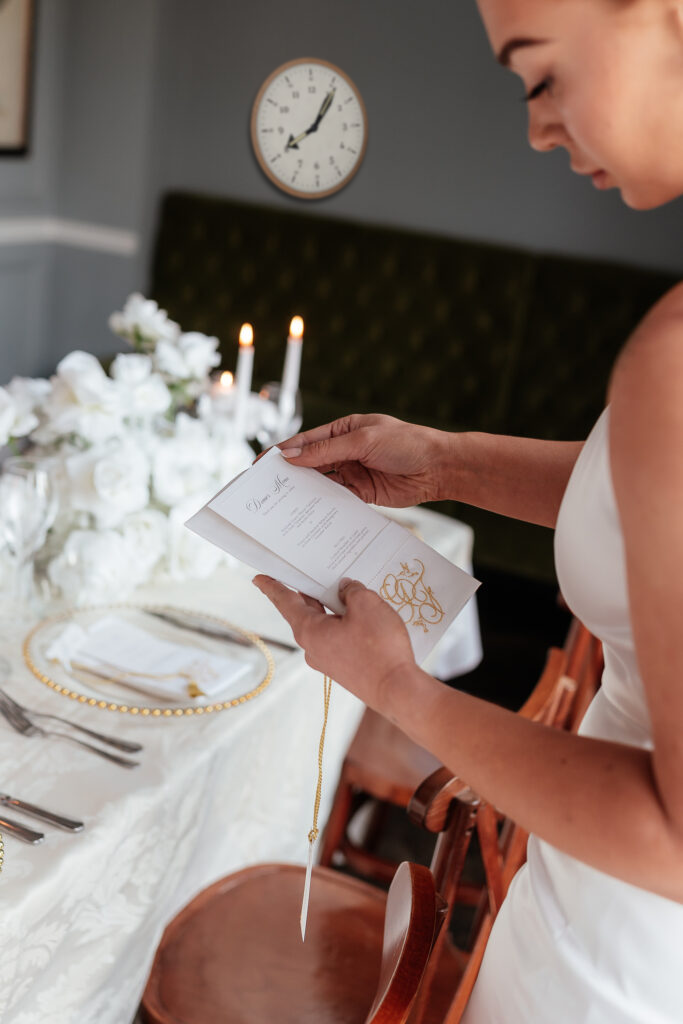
8.06
